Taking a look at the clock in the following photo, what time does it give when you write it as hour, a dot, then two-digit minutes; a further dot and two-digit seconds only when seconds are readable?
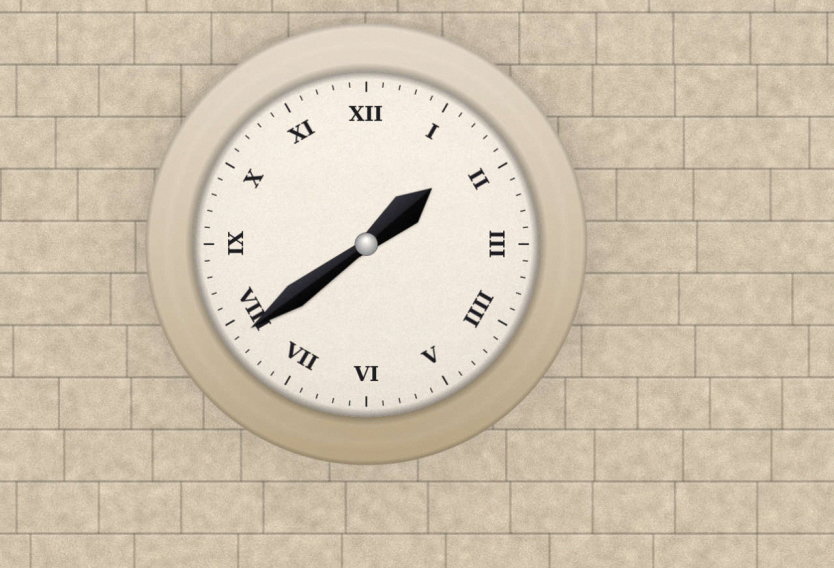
1.39
